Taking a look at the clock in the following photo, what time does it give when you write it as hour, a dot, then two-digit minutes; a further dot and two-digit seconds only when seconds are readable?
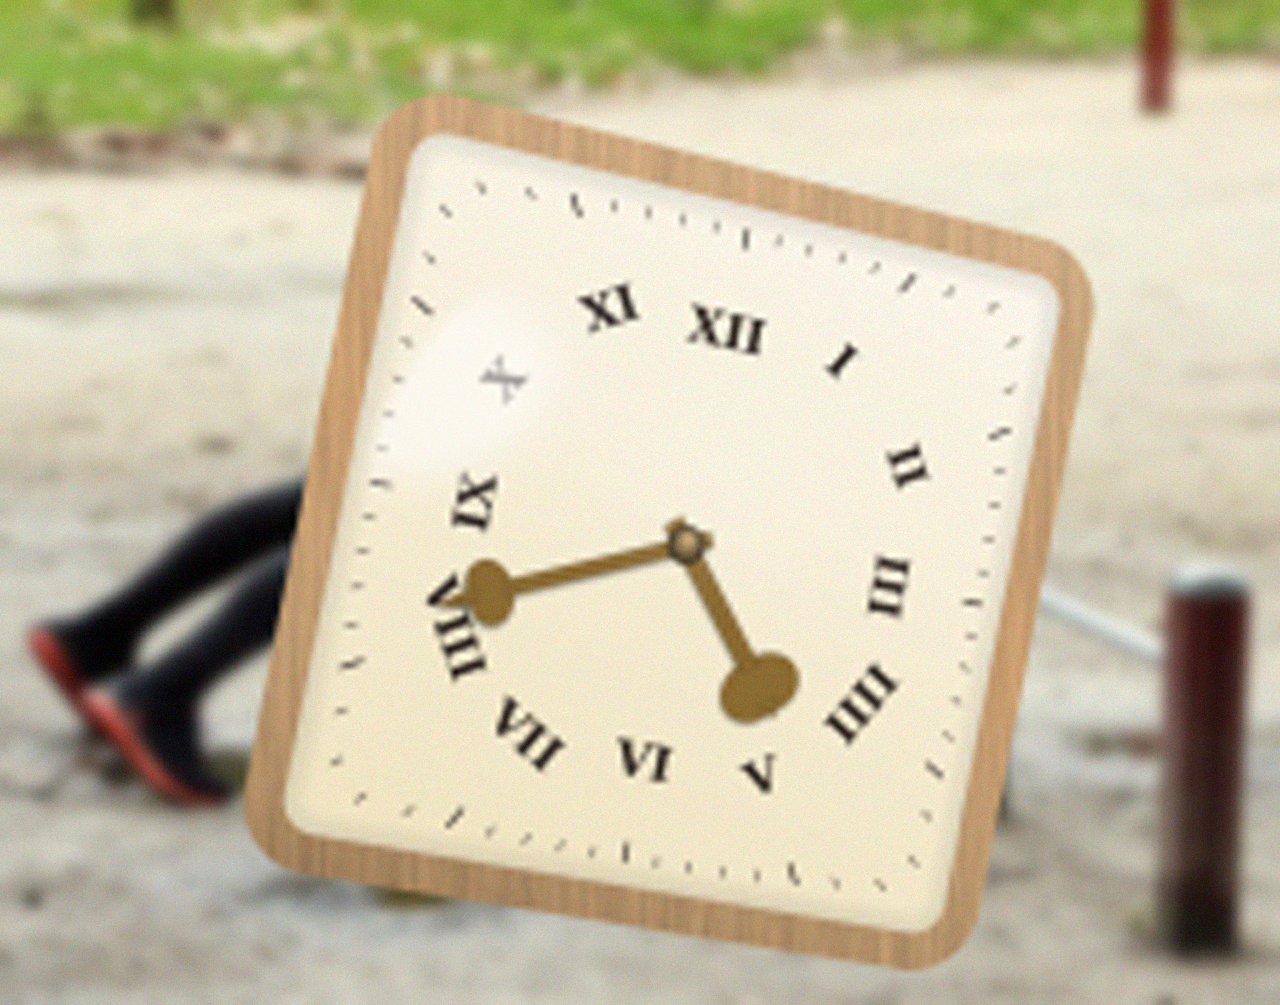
4.41
